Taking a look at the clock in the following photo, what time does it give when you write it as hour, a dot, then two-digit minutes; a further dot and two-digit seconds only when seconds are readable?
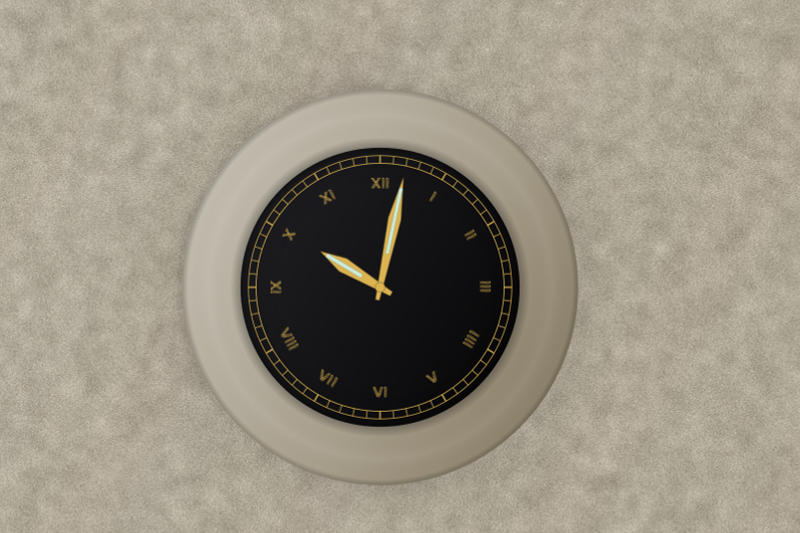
10.02
